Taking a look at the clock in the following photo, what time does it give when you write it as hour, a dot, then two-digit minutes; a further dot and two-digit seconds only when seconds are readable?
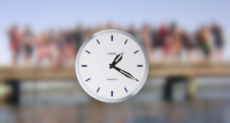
1.20
